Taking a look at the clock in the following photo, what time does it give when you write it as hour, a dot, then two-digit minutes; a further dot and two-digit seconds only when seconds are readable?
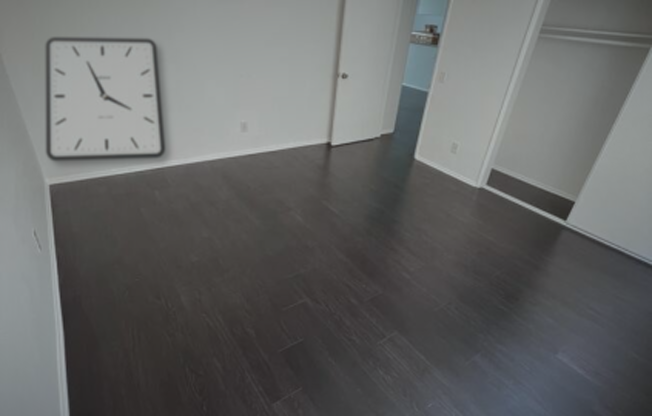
3.56
